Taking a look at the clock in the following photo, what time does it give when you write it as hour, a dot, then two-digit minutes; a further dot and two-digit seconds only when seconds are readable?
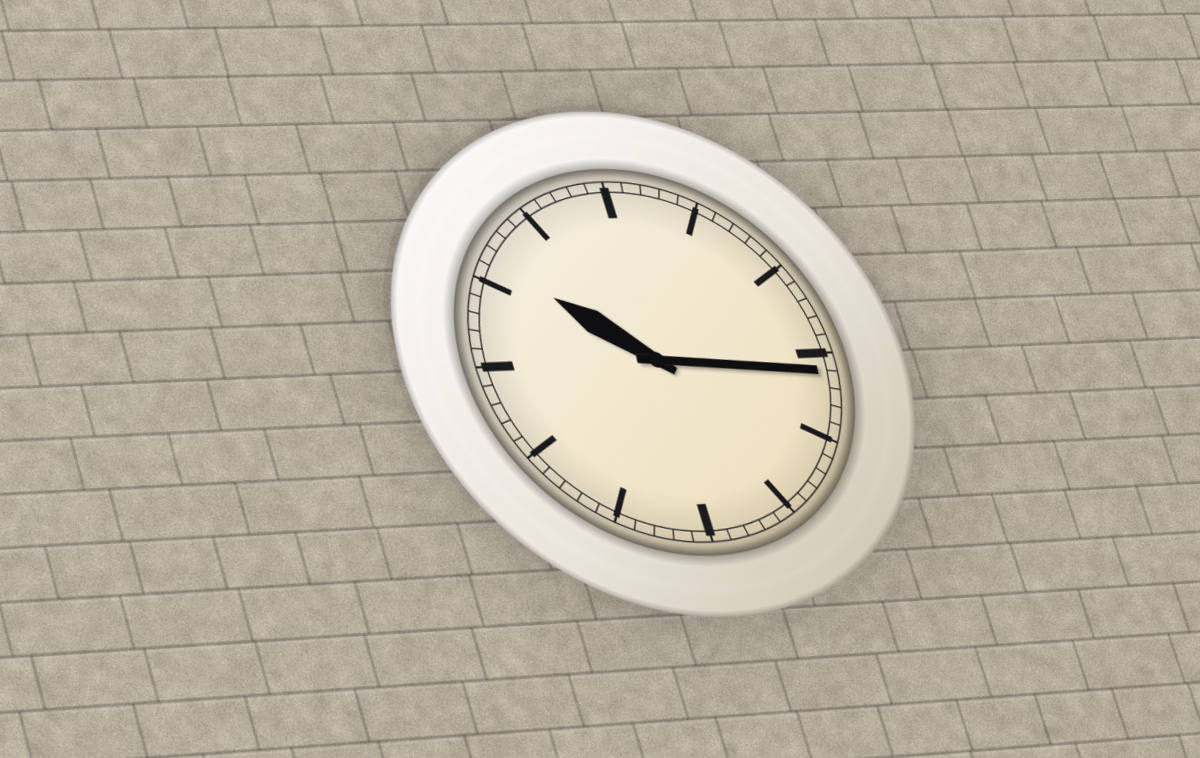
10.16
